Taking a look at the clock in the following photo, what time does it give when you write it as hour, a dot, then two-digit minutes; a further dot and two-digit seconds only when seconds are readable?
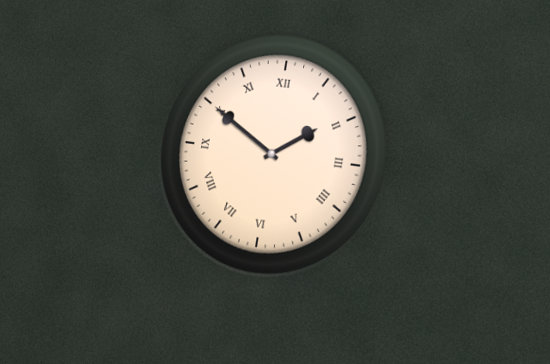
1.50
